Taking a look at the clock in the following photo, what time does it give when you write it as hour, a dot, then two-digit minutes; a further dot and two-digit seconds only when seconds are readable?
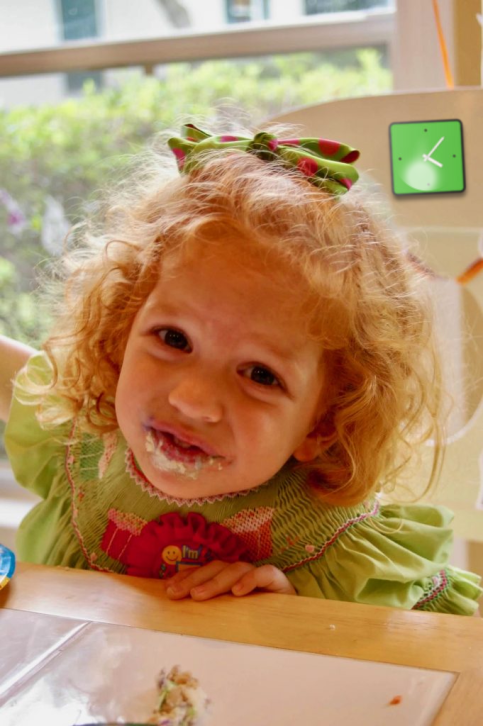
4.07
